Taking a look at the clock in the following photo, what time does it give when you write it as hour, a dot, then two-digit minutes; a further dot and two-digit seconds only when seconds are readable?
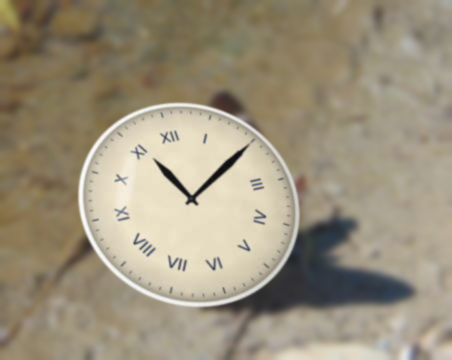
11.10
